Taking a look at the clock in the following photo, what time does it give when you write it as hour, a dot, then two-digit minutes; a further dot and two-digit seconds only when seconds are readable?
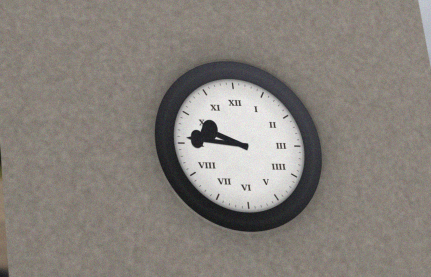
9.46
